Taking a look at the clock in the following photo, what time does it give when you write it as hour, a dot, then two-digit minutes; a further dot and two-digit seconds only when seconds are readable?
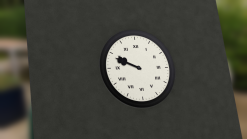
9.49
